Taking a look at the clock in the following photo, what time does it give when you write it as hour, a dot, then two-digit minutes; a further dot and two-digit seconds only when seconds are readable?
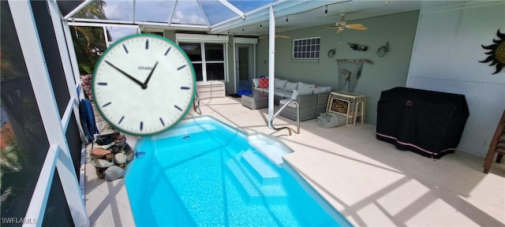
12.50
